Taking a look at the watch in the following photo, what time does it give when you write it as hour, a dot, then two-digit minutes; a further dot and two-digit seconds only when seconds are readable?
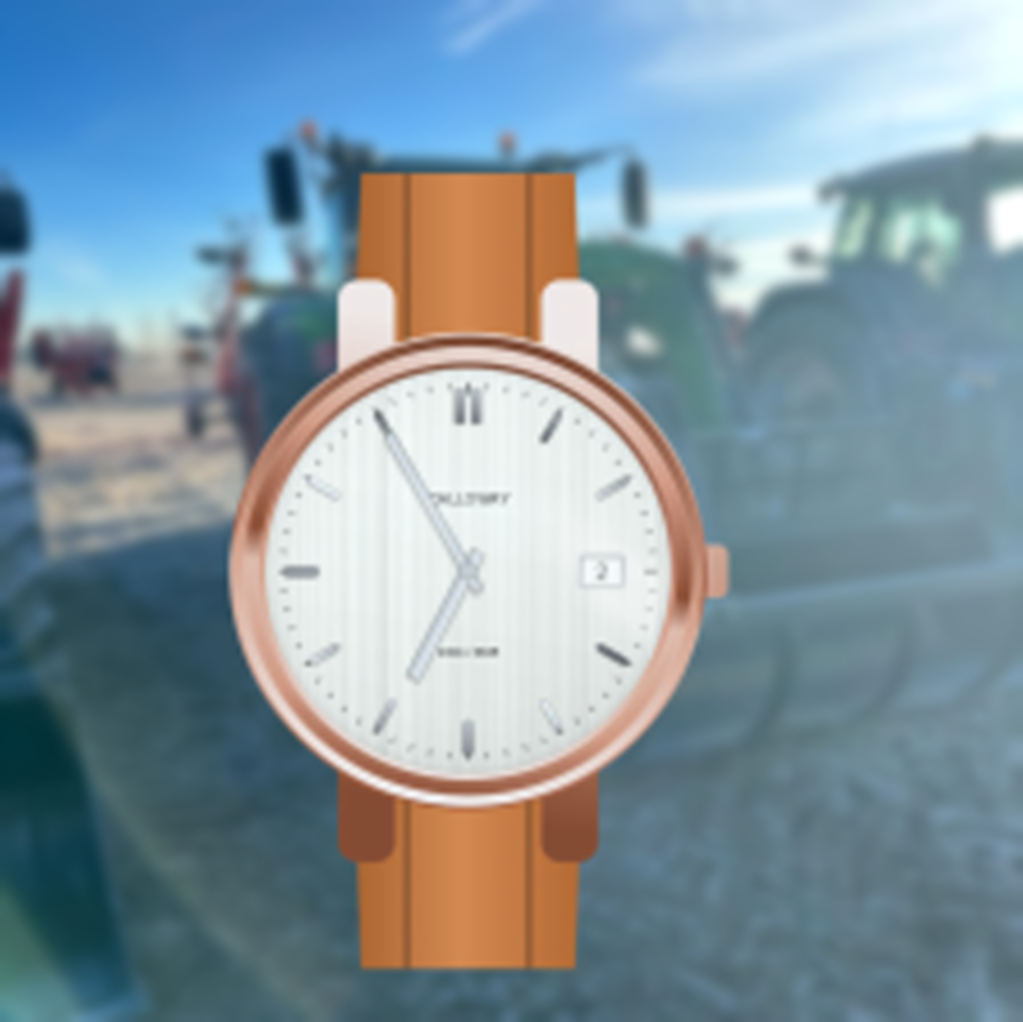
6.55
